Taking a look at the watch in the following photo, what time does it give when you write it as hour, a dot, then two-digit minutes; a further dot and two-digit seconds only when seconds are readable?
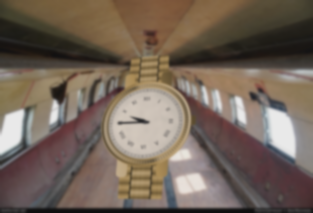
9.45
